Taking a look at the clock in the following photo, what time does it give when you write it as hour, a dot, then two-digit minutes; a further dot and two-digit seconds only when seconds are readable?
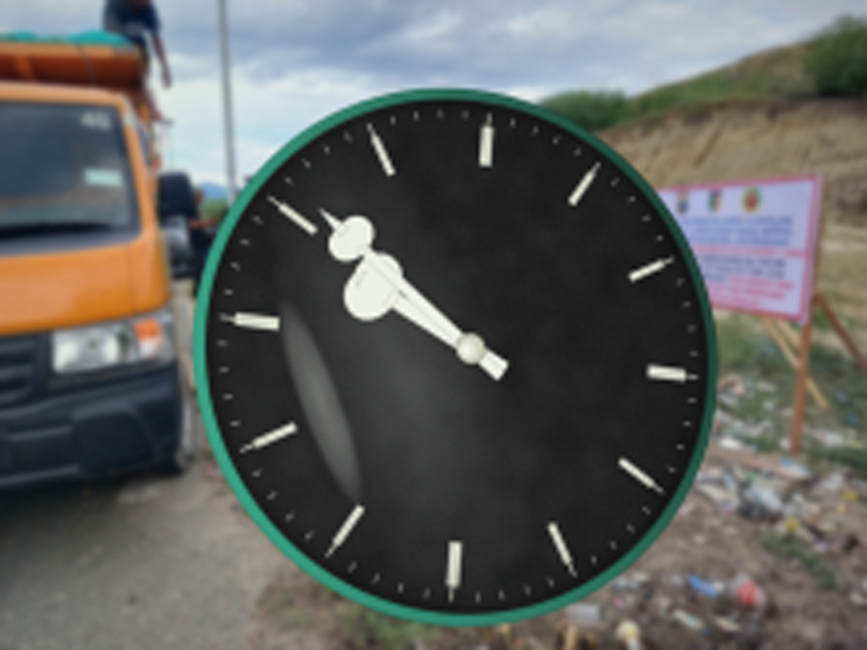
9.51
